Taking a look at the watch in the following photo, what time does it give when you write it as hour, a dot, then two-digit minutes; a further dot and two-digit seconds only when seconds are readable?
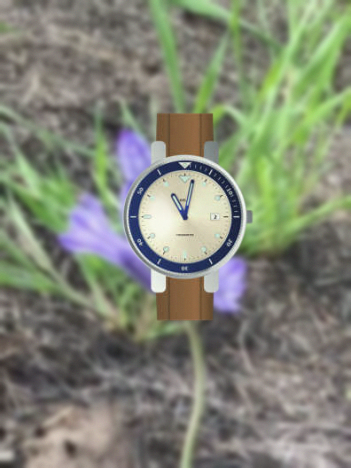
11.02
